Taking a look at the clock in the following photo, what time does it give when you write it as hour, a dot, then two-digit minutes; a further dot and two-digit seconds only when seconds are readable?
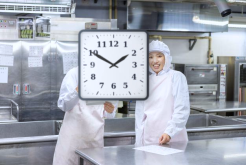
1.50
